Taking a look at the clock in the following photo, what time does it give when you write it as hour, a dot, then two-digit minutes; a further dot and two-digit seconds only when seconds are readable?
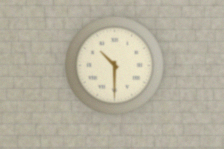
10.30
